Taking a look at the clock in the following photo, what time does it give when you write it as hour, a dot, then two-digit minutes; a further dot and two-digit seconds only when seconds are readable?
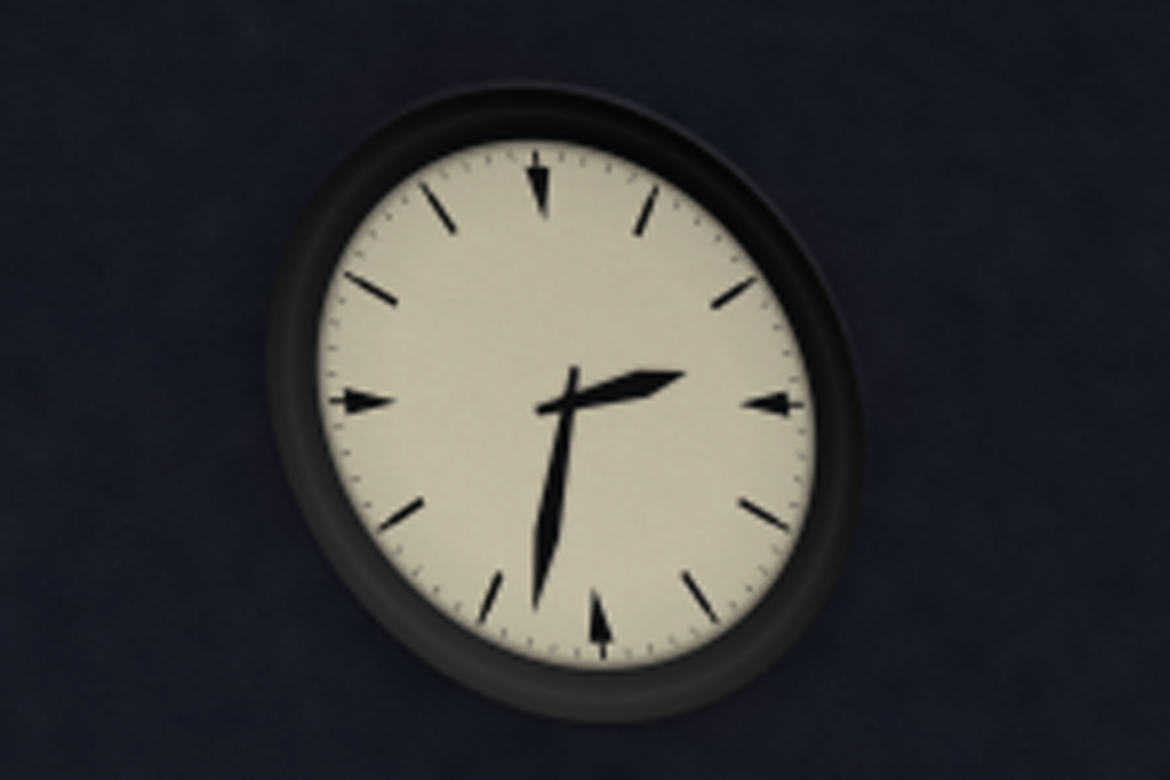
2.33
